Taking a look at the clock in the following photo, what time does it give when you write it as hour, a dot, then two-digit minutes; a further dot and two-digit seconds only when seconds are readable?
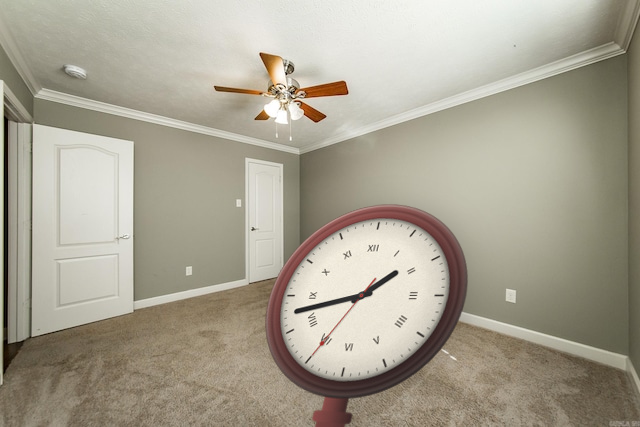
1.42.35
